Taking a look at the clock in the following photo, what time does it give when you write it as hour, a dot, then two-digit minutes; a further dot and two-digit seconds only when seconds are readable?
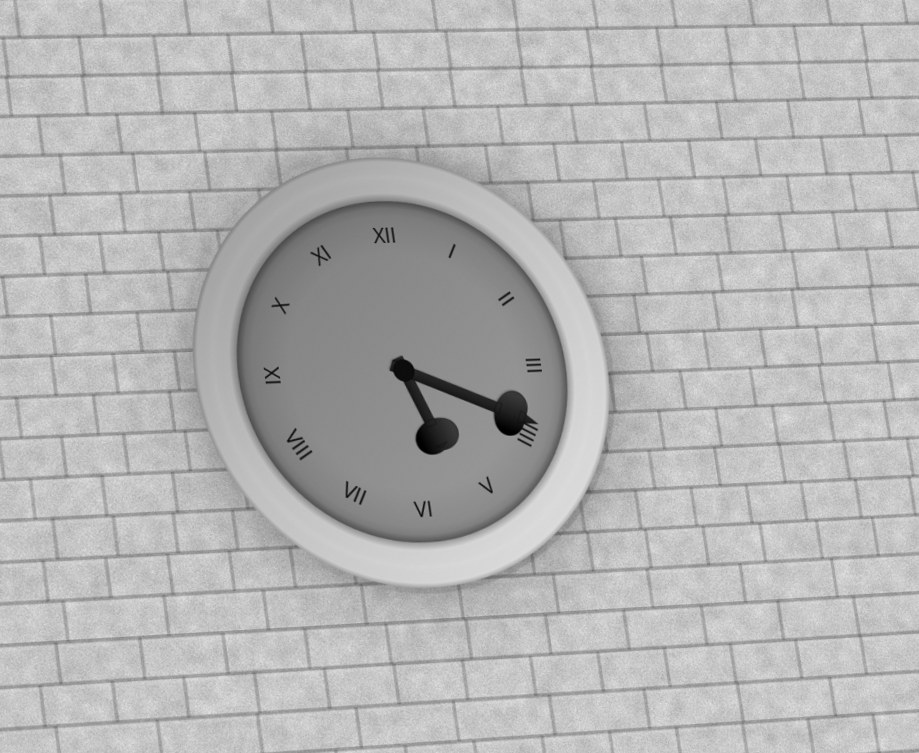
5.19
